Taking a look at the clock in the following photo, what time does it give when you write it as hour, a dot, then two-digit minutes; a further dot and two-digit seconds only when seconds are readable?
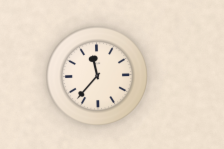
11.37
